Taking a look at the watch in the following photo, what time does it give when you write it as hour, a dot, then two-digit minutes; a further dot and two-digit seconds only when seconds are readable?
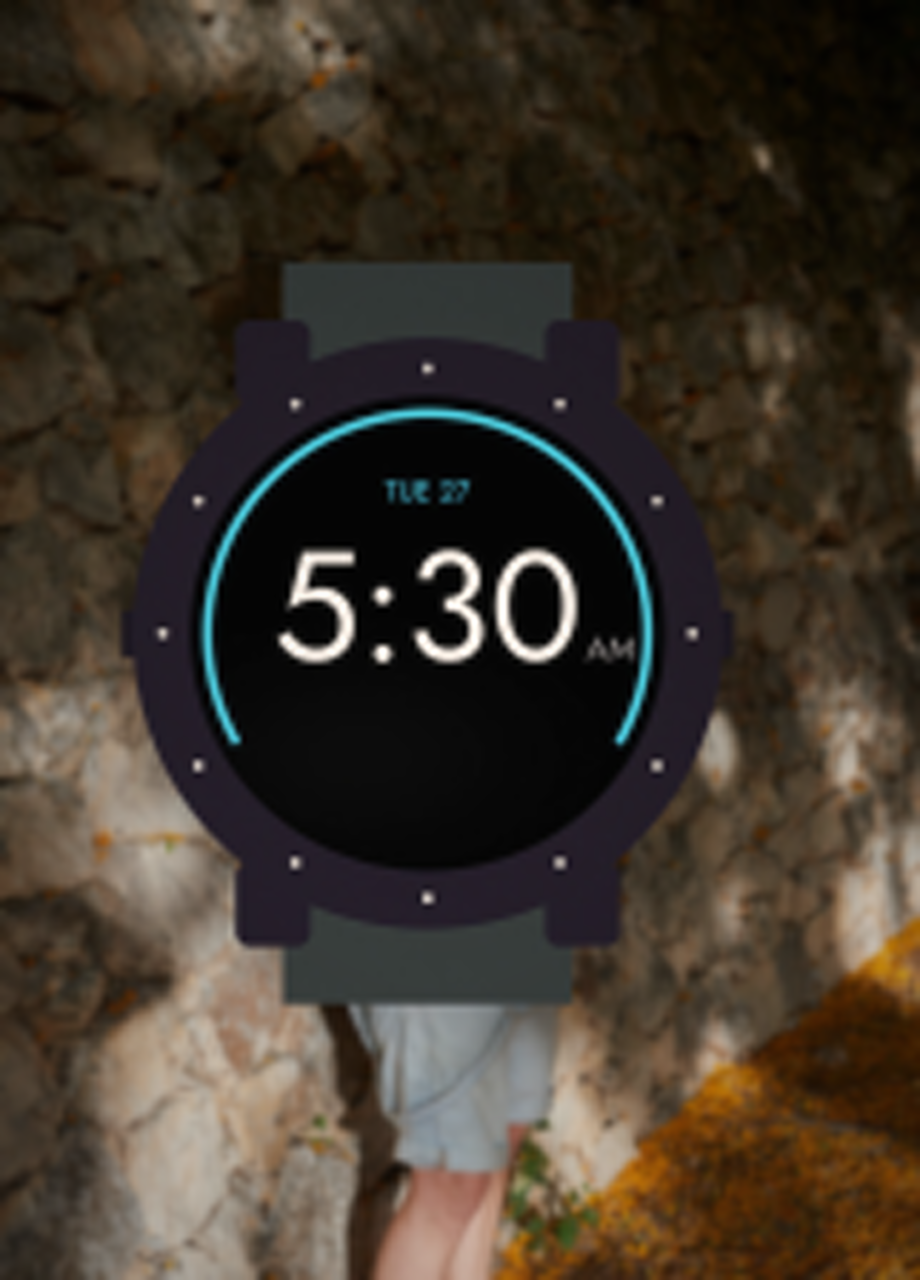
5.30
